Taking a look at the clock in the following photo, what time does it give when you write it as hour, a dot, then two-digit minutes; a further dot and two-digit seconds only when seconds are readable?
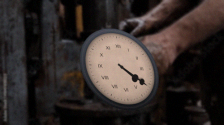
4.21
